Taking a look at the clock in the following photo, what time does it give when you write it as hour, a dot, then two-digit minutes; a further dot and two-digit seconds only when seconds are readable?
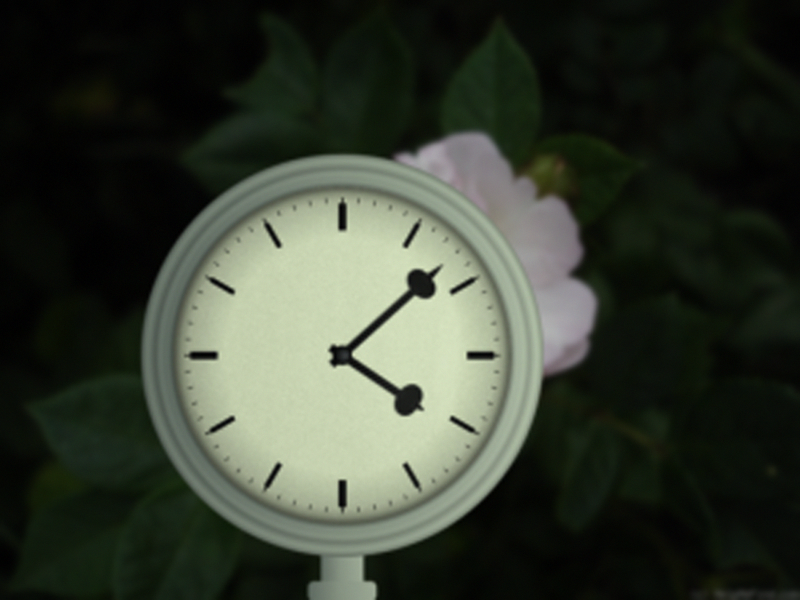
4.08
